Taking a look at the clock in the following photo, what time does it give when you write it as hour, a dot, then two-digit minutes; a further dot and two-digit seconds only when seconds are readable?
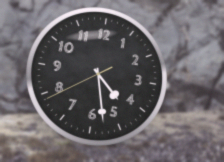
4.27.39
